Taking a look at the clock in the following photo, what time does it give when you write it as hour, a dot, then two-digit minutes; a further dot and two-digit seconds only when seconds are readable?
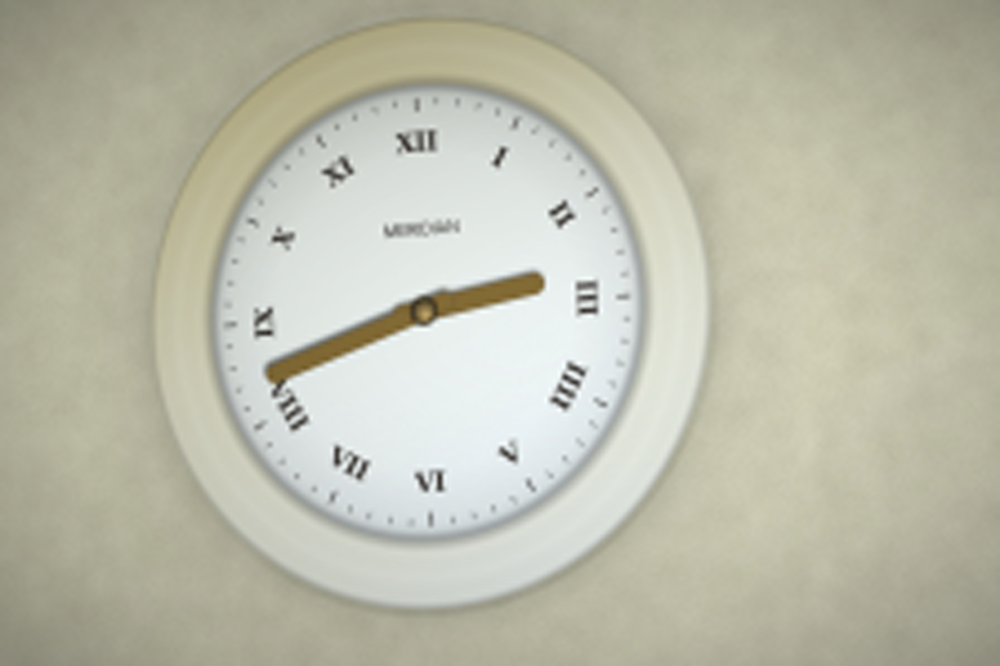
2.42
